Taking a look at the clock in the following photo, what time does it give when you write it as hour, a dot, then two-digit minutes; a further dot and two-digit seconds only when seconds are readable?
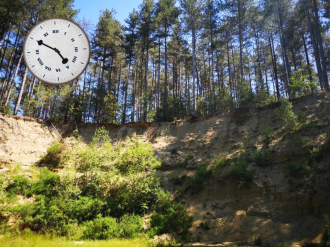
4.50
